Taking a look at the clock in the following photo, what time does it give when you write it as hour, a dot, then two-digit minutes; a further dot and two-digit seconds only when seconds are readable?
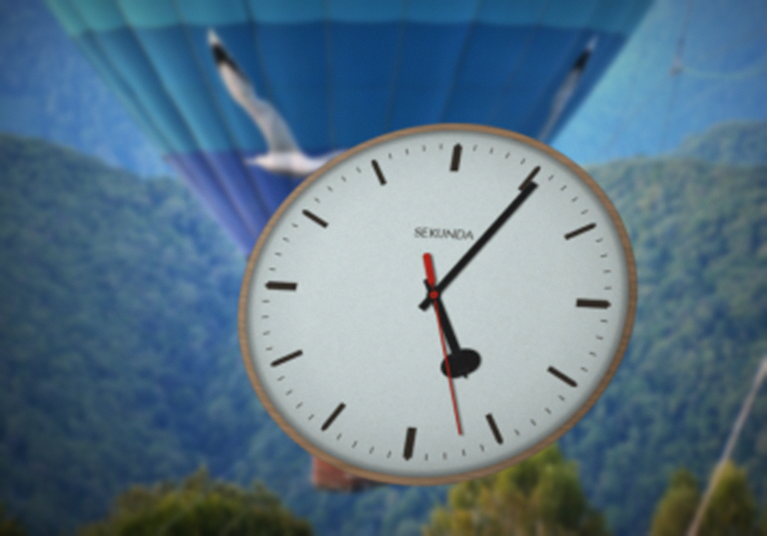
5.05.27
